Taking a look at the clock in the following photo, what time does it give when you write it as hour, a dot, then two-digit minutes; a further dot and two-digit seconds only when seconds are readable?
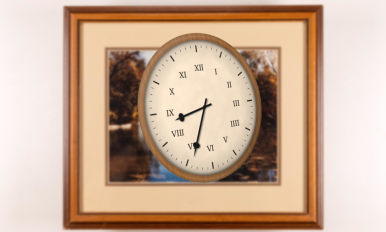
8.34
